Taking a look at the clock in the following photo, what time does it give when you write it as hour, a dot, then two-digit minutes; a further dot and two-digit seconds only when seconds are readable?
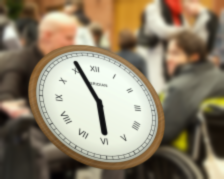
5.56
